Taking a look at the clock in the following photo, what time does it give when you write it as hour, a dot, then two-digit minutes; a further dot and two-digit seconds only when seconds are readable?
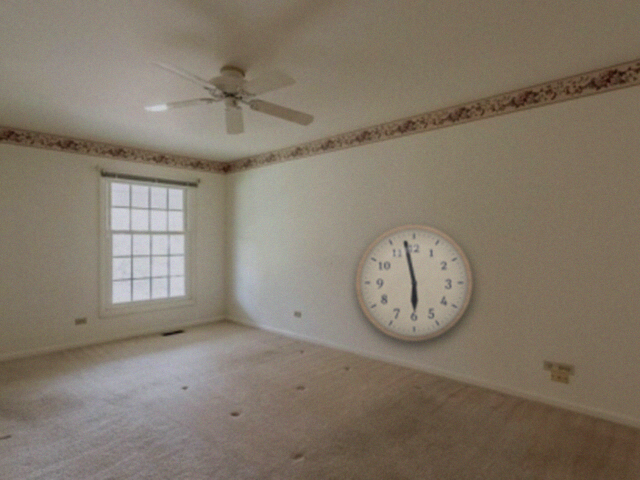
5.58
